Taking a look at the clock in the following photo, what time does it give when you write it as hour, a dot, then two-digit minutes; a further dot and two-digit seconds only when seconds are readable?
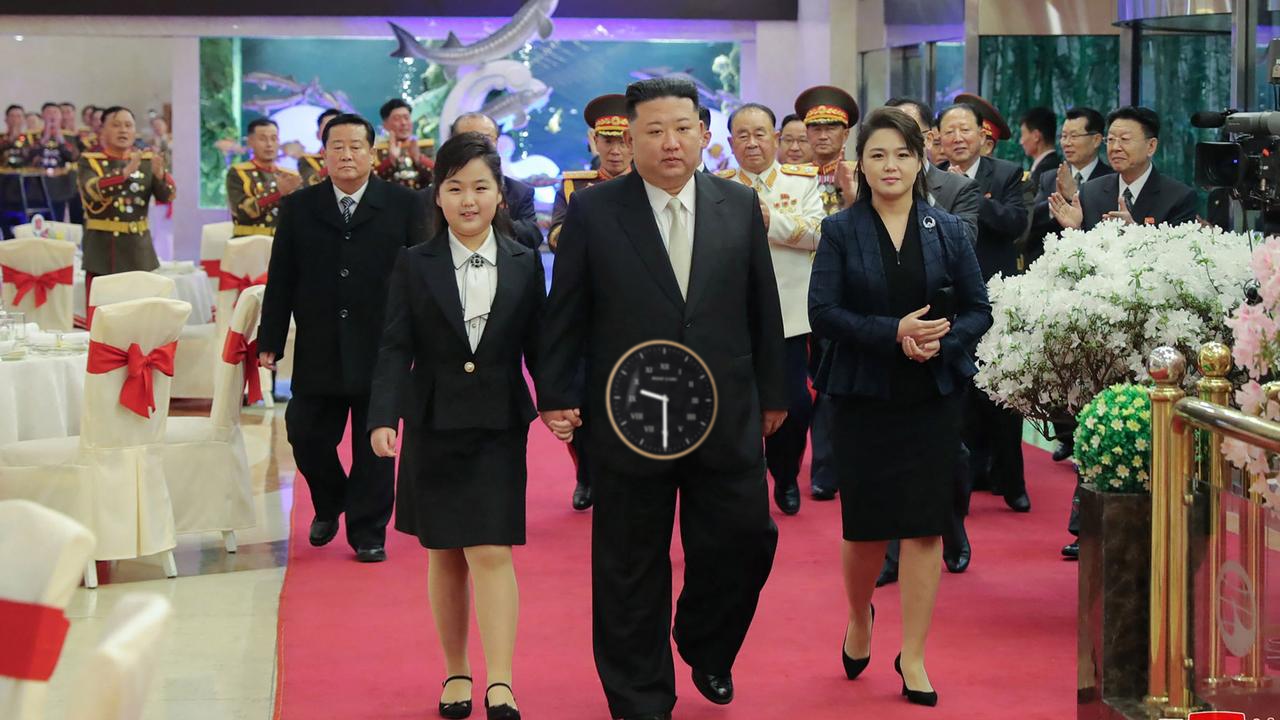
9.30
